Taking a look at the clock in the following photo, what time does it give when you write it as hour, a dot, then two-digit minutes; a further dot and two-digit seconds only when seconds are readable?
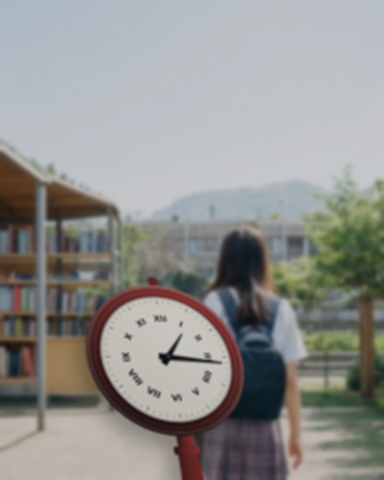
1.16
